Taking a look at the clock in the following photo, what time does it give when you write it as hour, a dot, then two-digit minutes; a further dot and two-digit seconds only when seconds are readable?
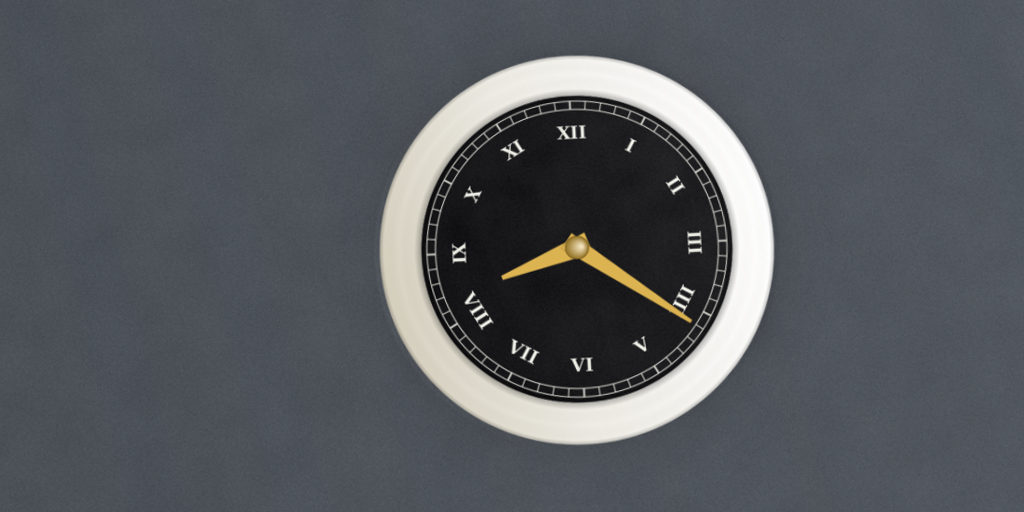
8.21
